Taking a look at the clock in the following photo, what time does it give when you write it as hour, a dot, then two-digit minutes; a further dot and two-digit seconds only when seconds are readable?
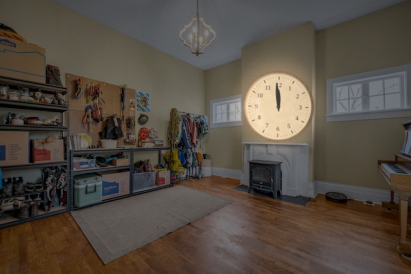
11.59
